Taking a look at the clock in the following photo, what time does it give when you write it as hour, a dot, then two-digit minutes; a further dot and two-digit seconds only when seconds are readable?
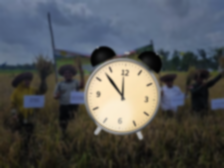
11.53
